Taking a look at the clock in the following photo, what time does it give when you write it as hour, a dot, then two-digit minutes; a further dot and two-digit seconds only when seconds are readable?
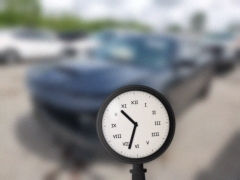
10.33
